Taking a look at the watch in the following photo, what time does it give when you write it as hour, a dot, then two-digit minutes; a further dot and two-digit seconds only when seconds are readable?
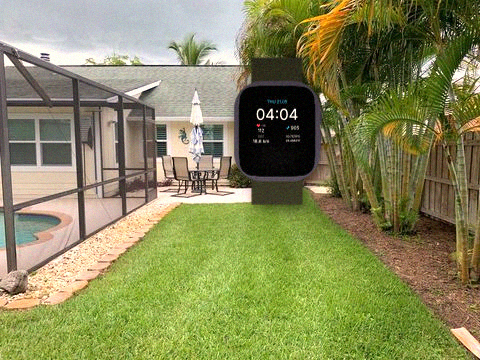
4.04
